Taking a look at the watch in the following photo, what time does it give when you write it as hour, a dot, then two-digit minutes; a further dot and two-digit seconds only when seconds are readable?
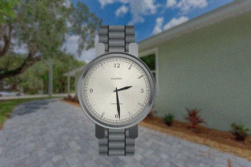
2.29
